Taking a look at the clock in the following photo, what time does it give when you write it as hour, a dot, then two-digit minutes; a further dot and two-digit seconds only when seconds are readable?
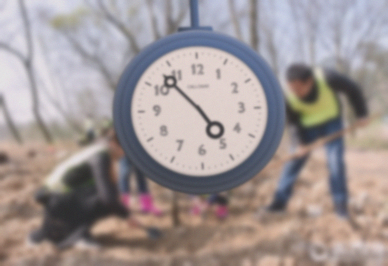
4.53
